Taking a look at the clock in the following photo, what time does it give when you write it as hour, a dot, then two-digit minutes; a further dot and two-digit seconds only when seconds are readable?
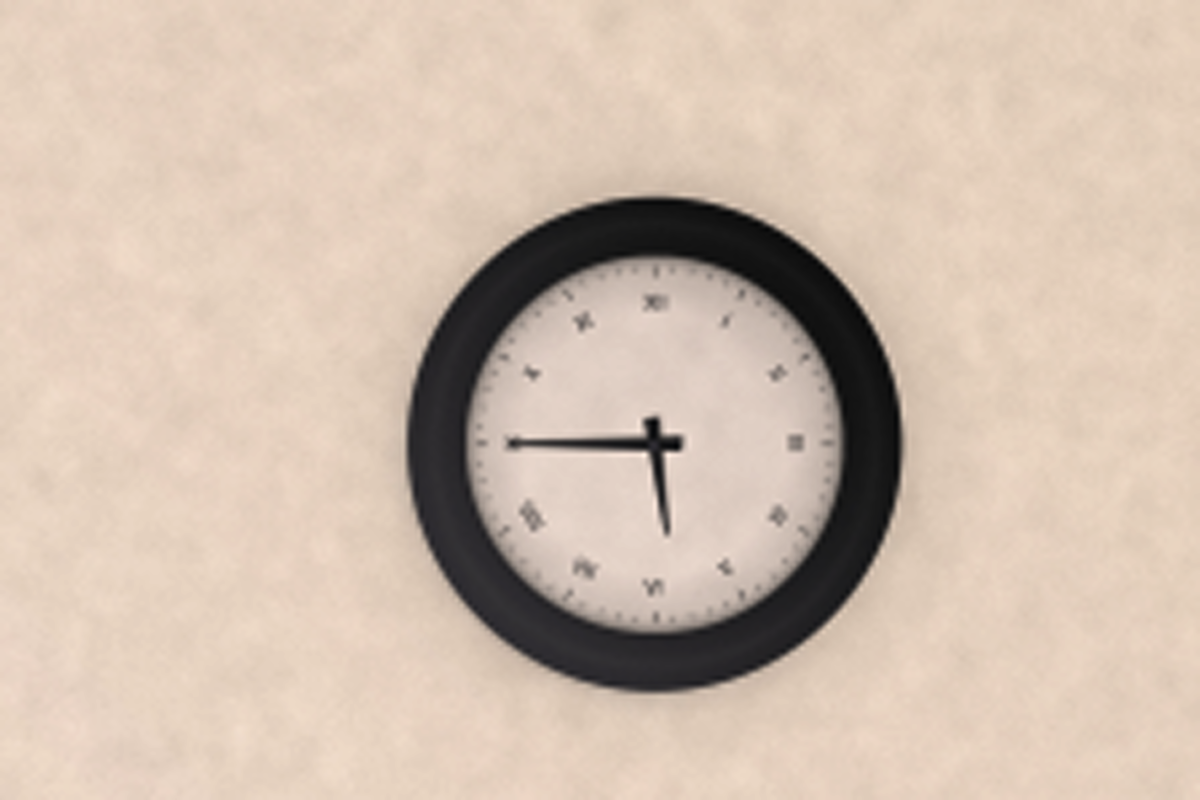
5.45
